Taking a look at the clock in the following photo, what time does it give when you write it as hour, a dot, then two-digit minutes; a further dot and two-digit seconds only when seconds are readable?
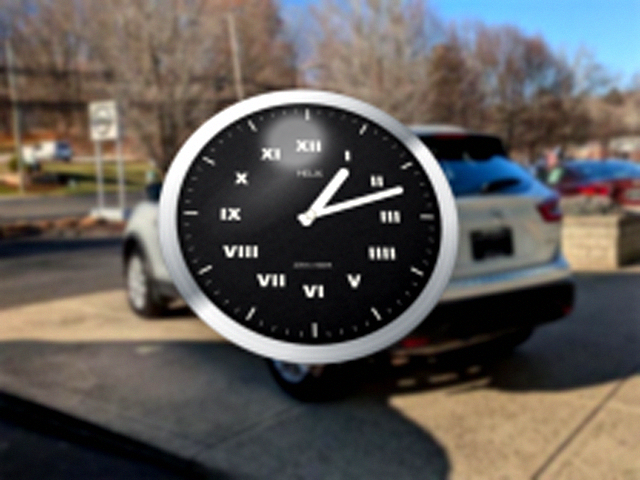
1.12
